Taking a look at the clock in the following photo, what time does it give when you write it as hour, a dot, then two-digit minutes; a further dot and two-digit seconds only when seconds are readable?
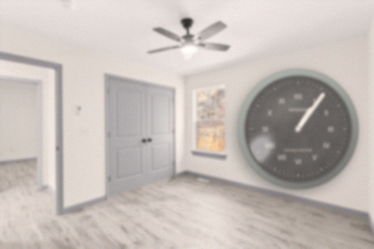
1.06
